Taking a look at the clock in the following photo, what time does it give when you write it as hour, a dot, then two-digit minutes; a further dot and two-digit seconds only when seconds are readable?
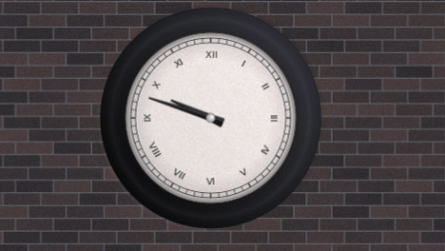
9.48
